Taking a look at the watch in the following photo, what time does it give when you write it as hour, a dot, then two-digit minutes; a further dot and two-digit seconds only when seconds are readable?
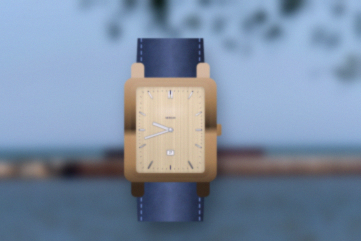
9.42
